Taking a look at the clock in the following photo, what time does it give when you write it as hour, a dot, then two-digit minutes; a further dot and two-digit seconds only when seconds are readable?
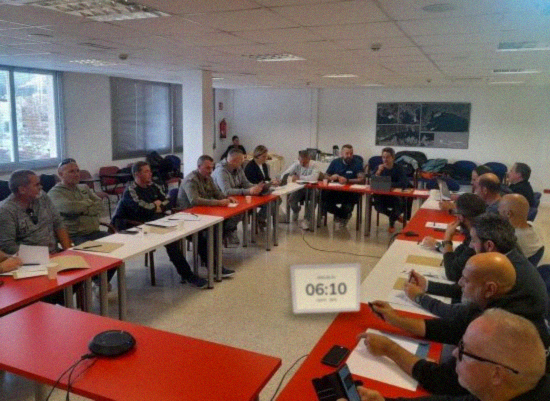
6.10
